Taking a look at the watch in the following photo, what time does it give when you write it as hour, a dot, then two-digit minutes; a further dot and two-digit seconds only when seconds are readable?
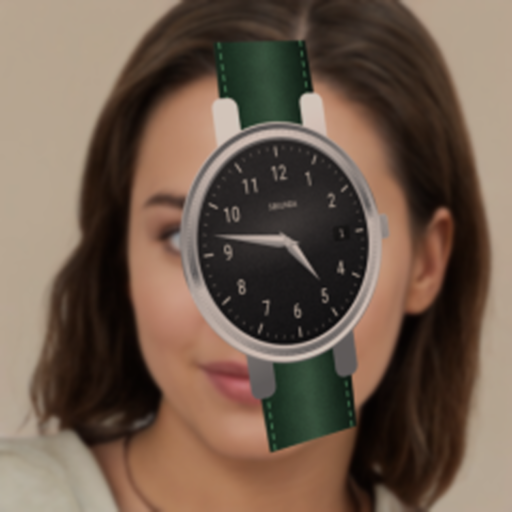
4.47
